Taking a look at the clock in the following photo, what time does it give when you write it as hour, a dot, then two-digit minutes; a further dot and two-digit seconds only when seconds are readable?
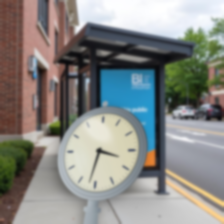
3.32
